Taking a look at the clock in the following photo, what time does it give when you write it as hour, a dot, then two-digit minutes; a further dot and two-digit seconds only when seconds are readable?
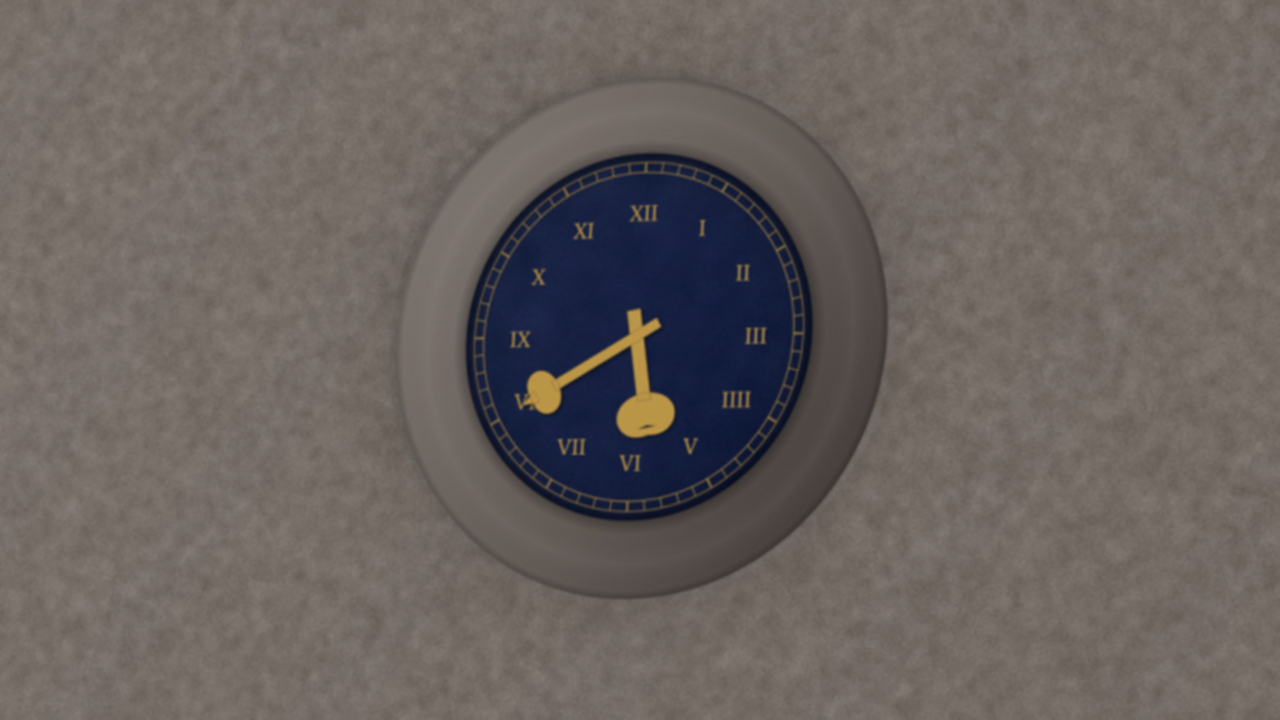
5.40
